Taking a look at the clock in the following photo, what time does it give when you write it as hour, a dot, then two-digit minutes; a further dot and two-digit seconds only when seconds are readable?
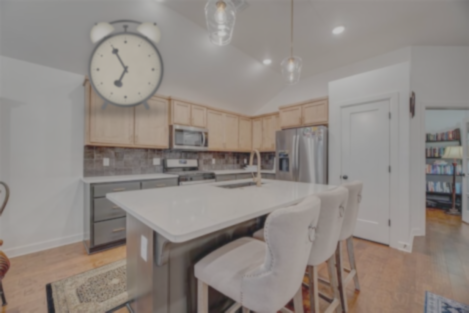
6.55
